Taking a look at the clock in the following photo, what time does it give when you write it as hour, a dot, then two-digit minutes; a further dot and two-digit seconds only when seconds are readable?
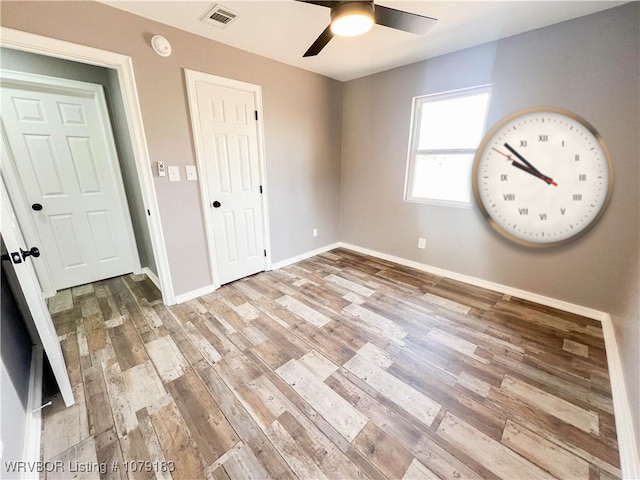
9.51.50
